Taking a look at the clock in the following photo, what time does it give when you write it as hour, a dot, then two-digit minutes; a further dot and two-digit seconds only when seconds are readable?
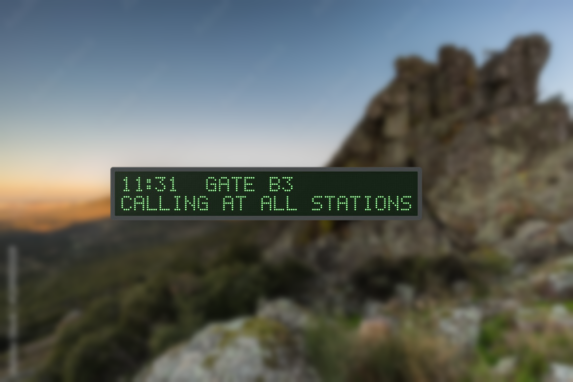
11.31
